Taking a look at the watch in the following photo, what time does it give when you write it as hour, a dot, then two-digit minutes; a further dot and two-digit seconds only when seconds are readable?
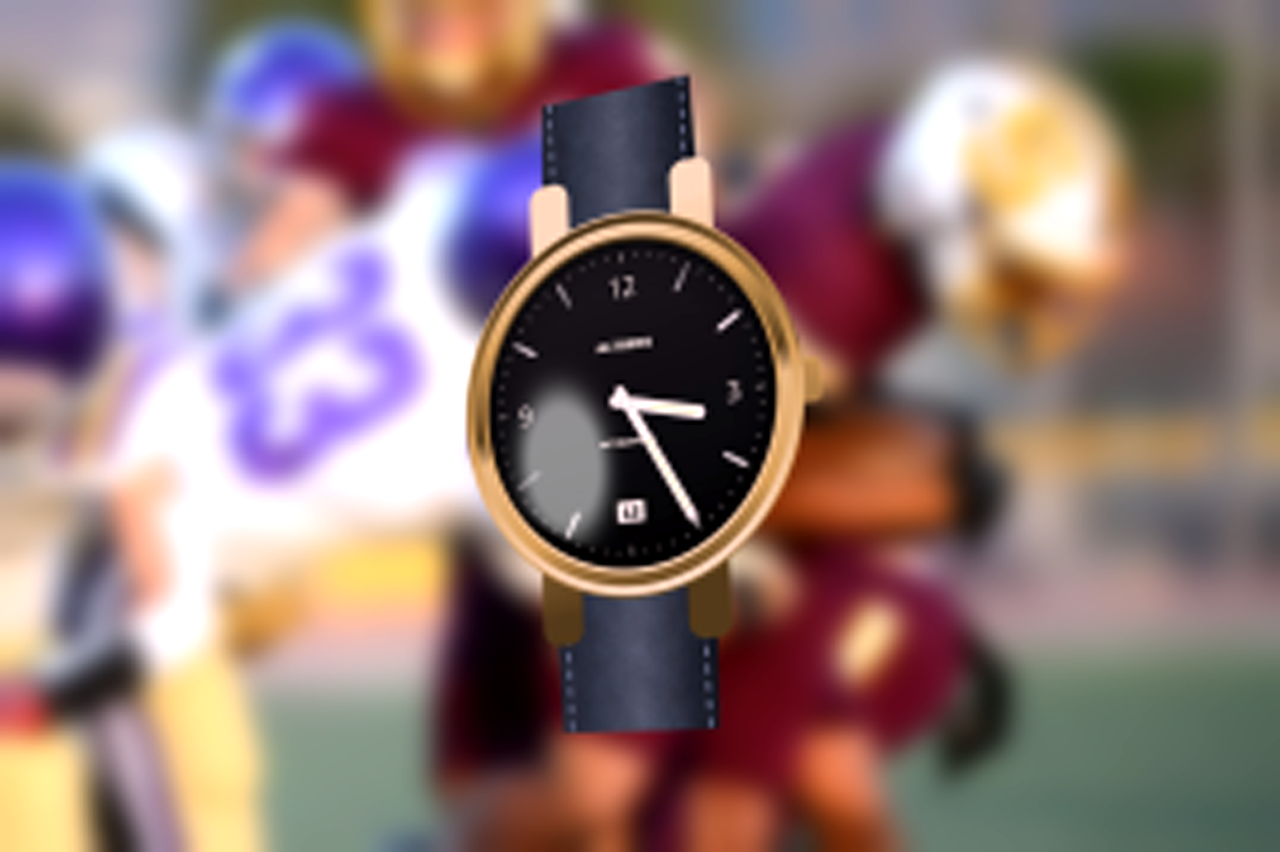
3.25
